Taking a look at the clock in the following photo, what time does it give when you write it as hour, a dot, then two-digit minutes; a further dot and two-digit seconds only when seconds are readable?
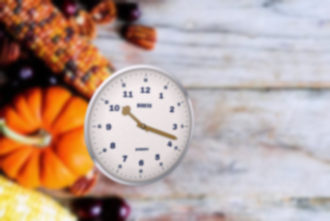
10.18
